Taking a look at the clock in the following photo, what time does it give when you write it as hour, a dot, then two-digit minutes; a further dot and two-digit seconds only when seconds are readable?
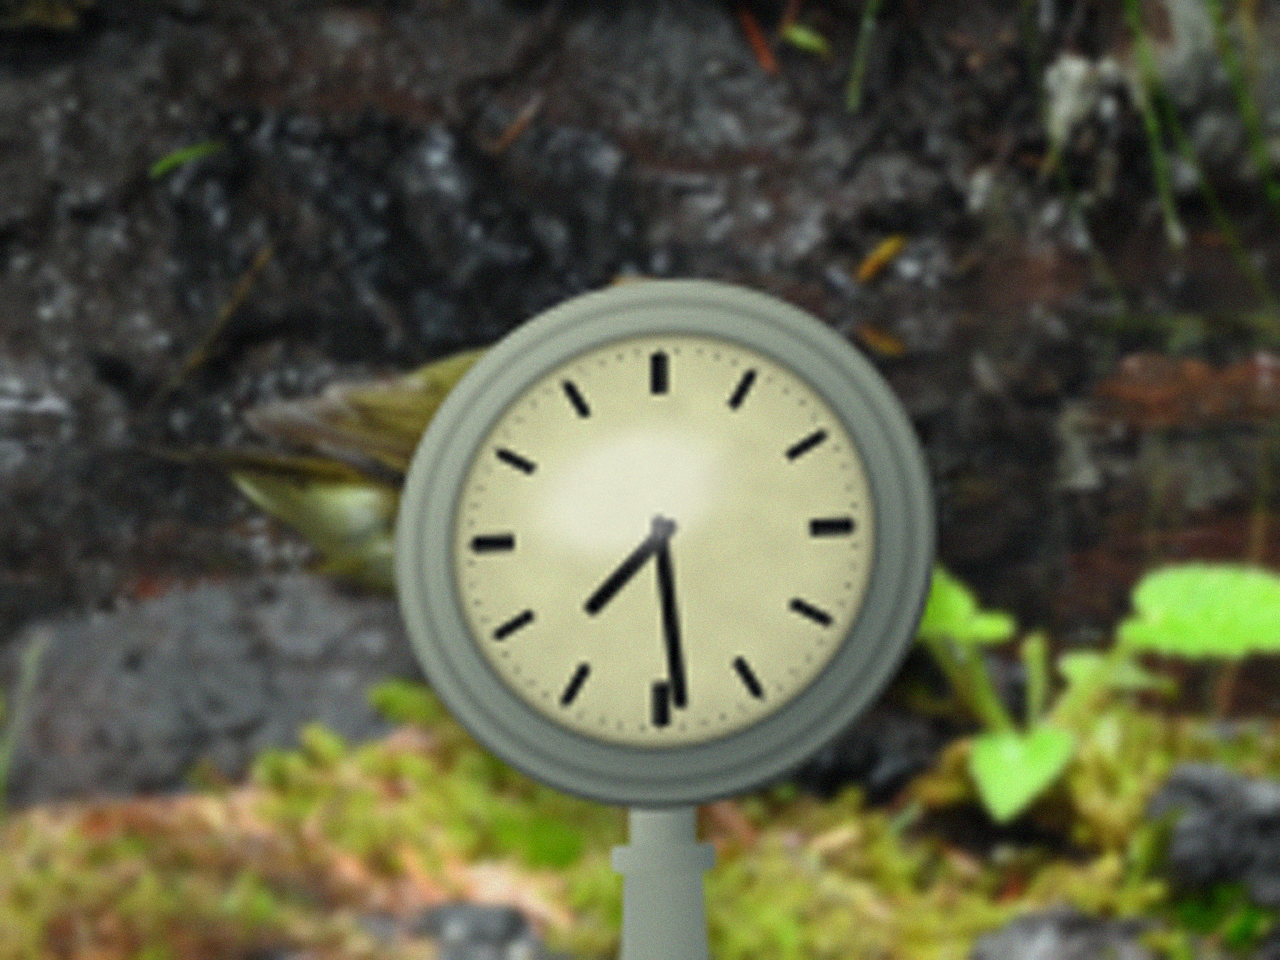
7.29
